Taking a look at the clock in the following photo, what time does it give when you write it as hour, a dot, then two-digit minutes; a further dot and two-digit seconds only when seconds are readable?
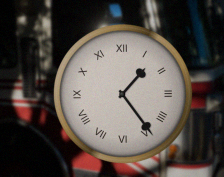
1.24
